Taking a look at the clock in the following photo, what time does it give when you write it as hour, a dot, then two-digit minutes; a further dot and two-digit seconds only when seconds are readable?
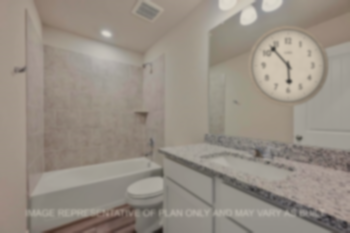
5.53
